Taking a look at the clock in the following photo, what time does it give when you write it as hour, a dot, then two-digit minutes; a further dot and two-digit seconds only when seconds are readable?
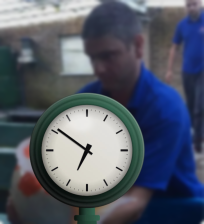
6.51
